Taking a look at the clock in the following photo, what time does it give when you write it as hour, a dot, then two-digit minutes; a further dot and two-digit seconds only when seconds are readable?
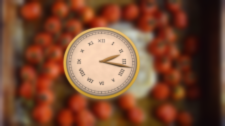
2.17
